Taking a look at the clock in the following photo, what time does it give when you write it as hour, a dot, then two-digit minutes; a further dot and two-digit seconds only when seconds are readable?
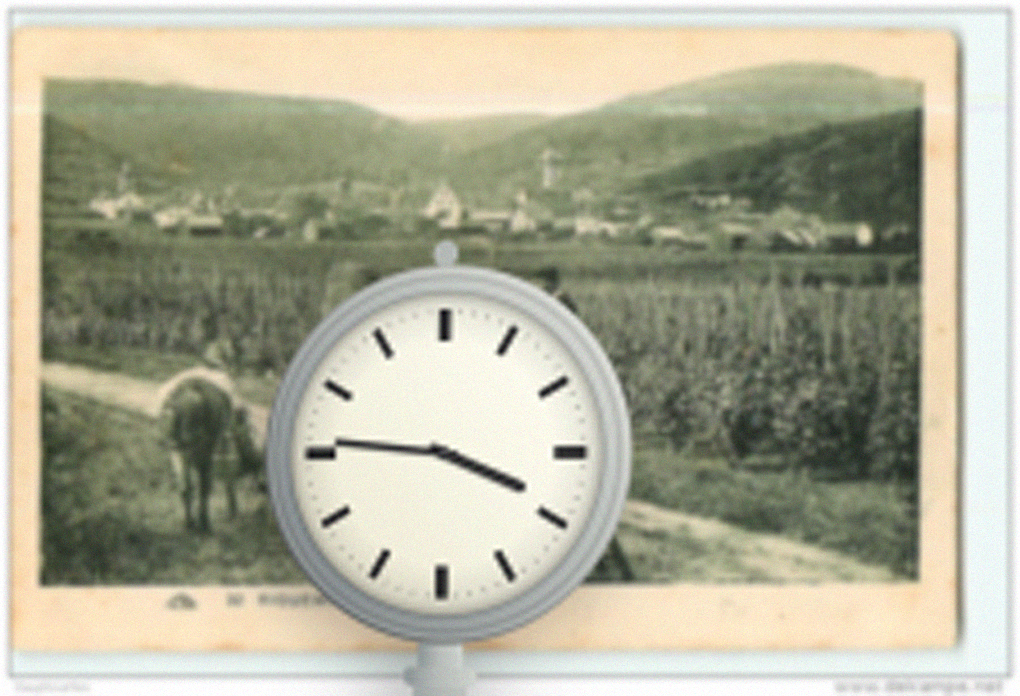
3.46
